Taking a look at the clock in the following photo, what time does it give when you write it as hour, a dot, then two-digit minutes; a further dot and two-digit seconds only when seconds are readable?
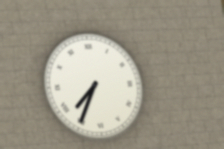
7.35
